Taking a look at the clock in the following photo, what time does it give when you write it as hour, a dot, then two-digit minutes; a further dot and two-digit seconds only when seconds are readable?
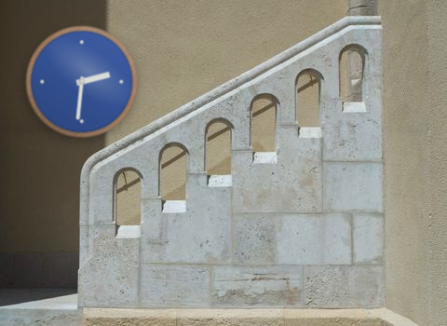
2.31
